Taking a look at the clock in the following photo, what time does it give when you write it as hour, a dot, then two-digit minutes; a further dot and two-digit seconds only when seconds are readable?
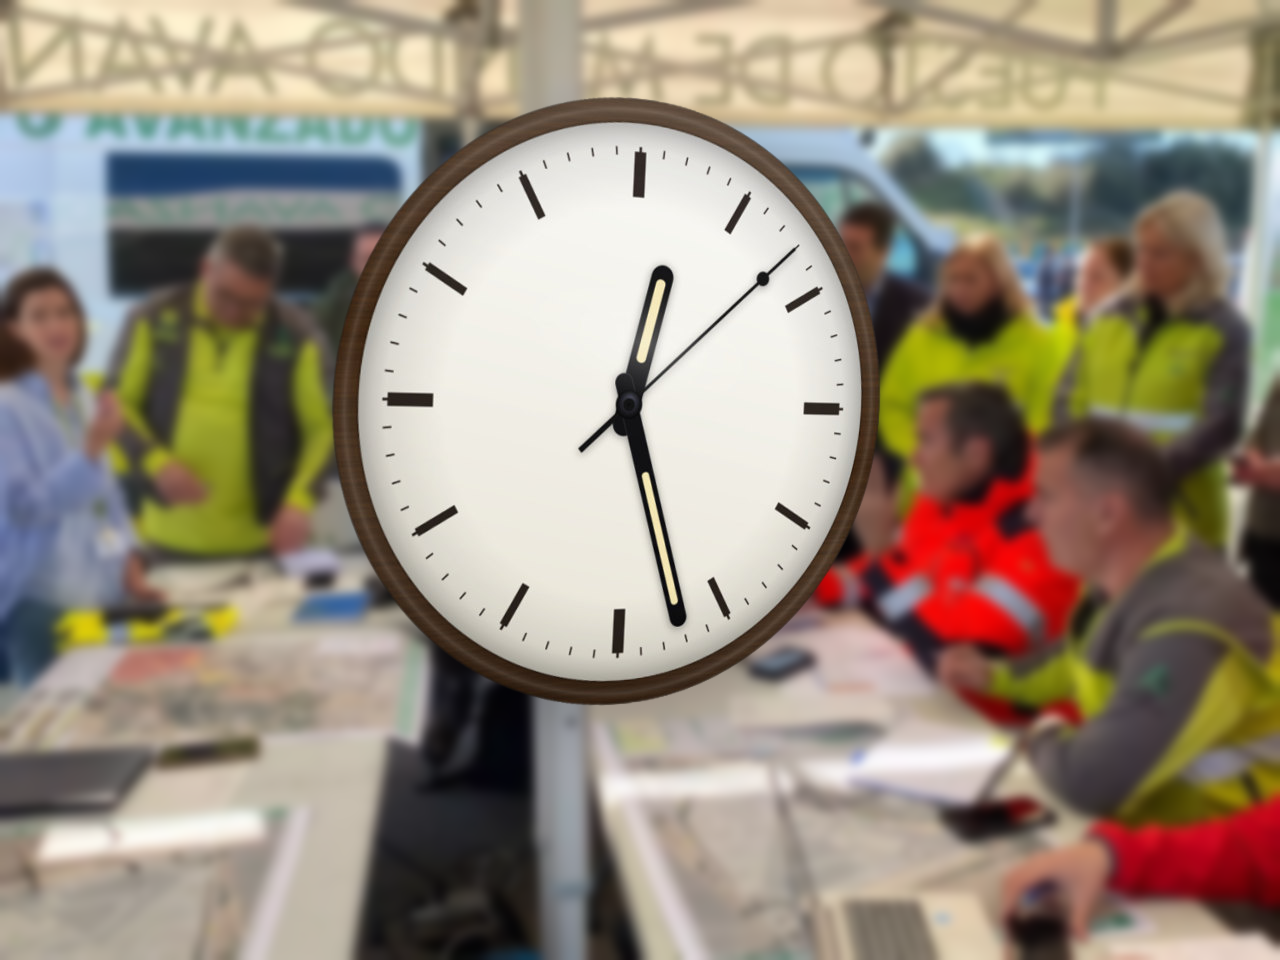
12.27.08
